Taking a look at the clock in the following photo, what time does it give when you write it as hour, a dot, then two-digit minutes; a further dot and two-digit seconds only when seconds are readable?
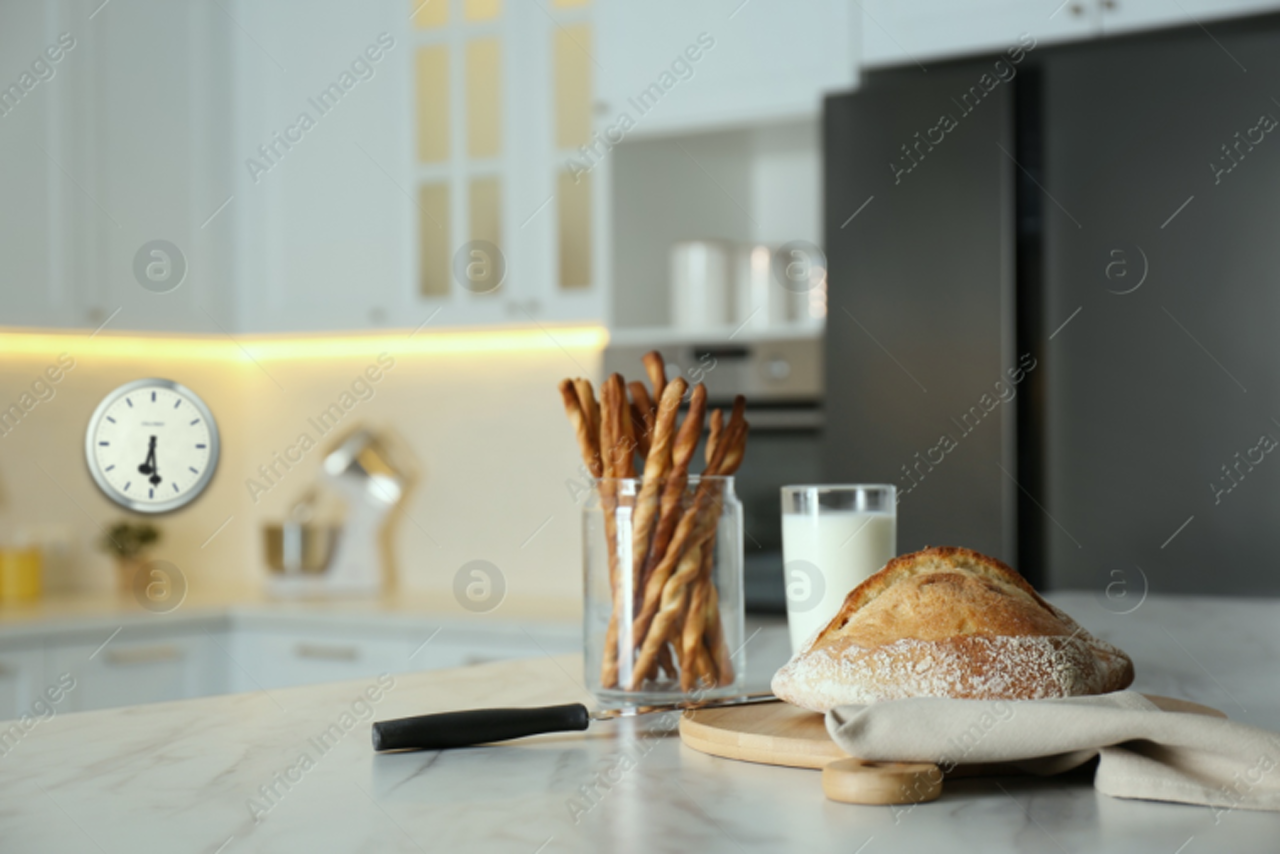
6.29
